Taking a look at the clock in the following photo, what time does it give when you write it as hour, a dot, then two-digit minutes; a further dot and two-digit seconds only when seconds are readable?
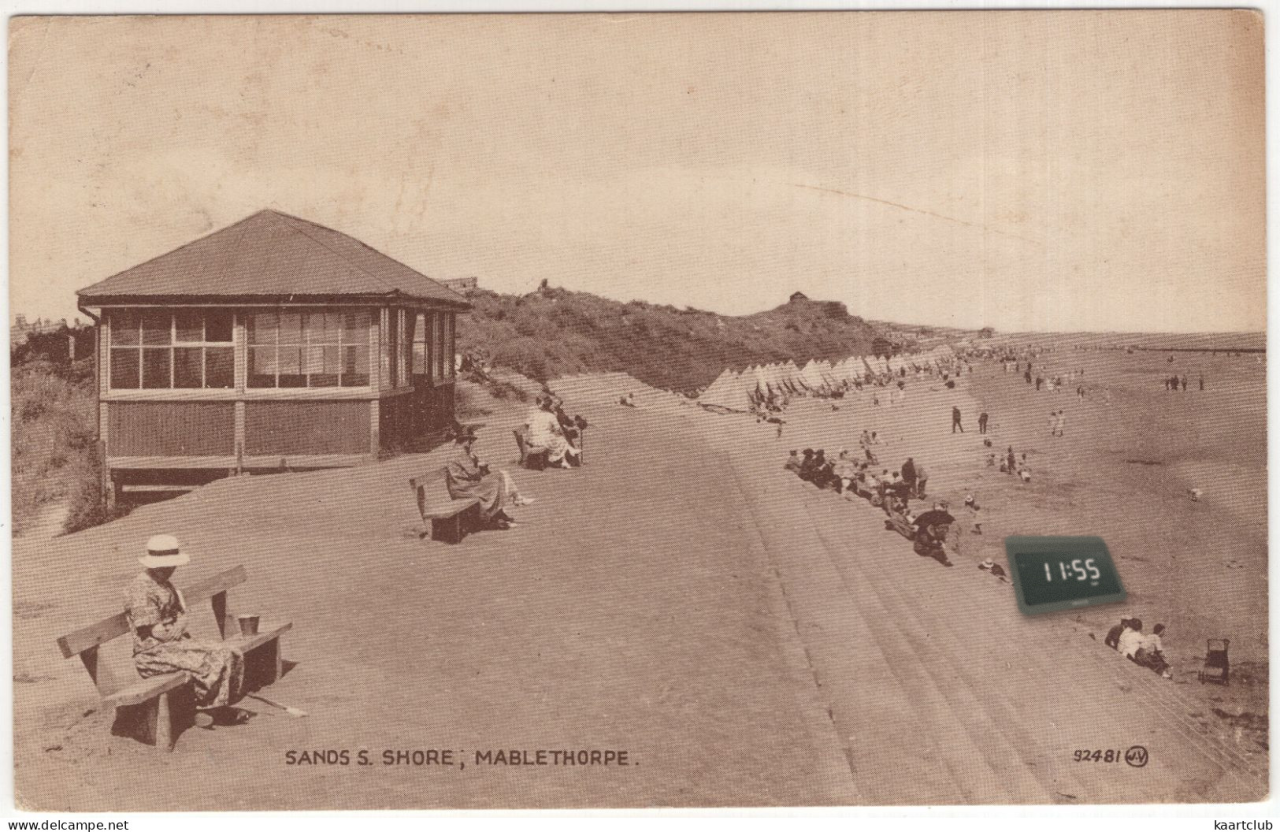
11.55
